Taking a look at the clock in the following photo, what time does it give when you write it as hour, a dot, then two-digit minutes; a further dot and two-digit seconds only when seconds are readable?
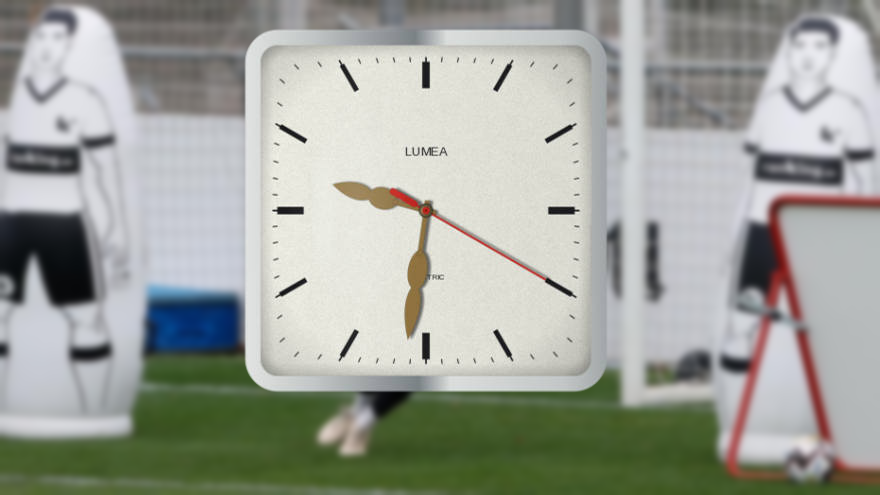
9.31.20
